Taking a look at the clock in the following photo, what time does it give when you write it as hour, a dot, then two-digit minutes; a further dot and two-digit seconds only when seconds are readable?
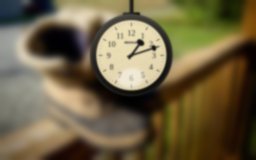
1.12
